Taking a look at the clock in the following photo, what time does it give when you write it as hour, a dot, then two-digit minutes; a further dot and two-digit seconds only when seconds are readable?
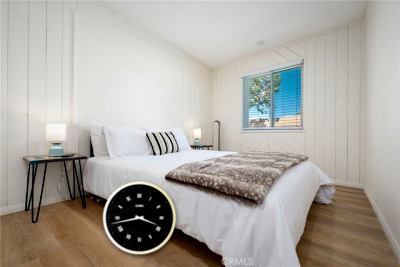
3.43
